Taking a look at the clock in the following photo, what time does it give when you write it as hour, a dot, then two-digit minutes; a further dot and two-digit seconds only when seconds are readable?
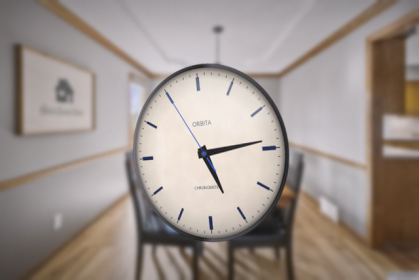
5.13.55
